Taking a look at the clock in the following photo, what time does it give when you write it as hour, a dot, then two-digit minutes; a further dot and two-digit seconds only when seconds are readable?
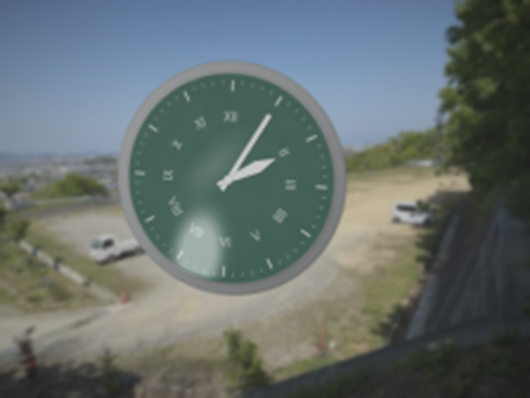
2.05
